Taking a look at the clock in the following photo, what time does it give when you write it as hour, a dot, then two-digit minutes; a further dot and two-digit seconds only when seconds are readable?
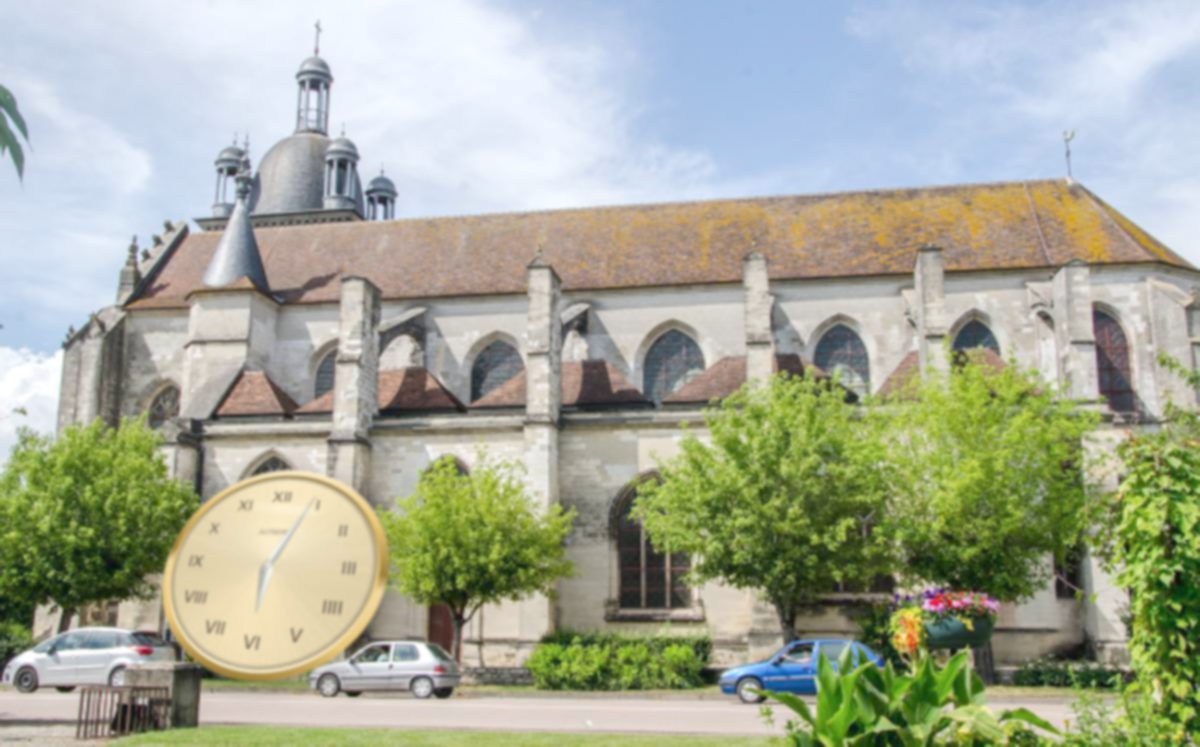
6.04
